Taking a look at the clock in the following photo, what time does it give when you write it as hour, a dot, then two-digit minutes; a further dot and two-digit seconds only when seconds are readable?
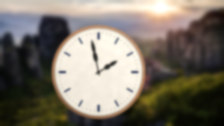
1.58
